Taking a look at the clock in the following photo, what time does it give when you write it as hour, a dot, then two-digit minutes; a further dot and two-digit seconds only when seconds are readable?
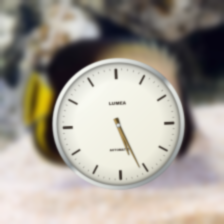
5.26
